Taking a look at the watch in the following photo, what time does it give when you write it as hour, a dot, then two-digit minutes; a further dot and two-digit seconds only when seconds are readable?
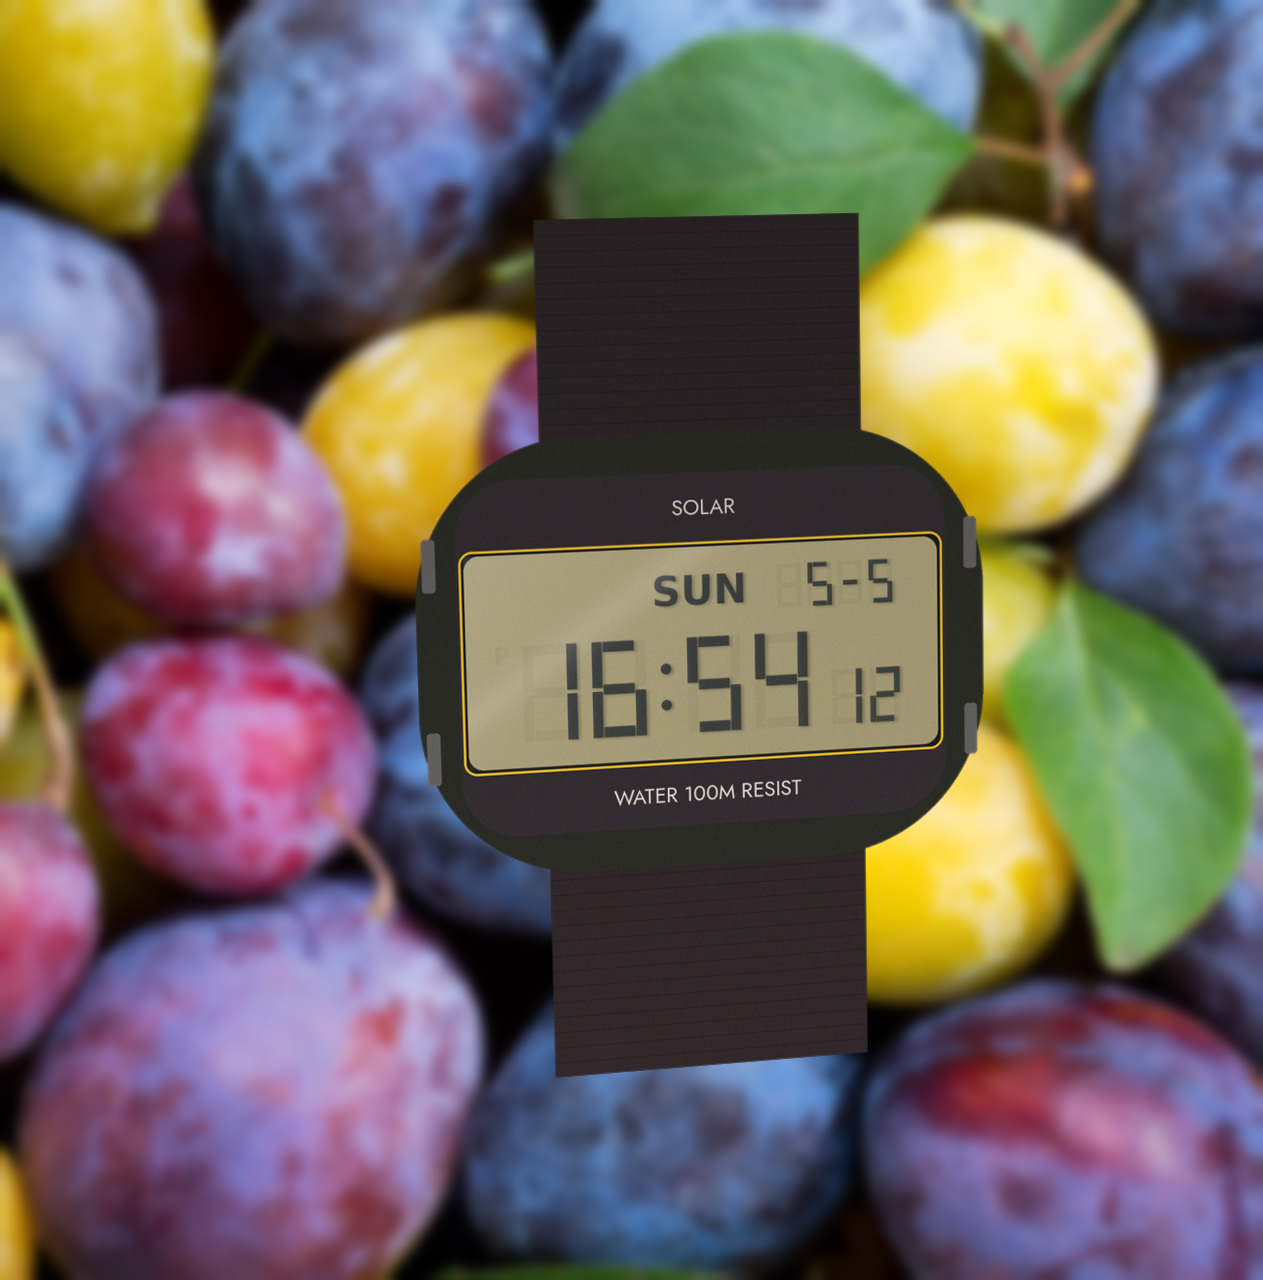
16.54.12
